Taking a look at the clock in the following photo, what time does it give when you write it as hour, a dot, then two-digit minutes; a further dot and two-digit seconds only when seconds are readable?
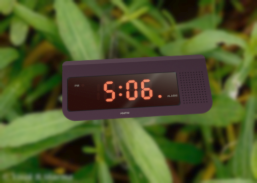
5.06
